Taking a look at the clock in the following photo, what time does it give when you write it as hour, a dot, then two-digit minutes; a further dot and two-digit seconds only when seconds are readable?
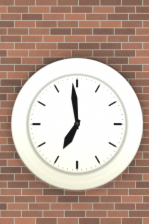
6.59
